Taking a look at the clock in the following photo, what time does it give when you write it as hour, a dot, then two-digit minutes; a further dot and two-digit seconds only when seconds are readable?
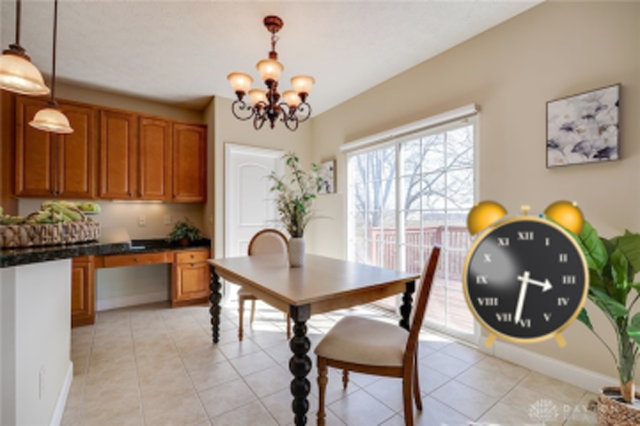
3.32
